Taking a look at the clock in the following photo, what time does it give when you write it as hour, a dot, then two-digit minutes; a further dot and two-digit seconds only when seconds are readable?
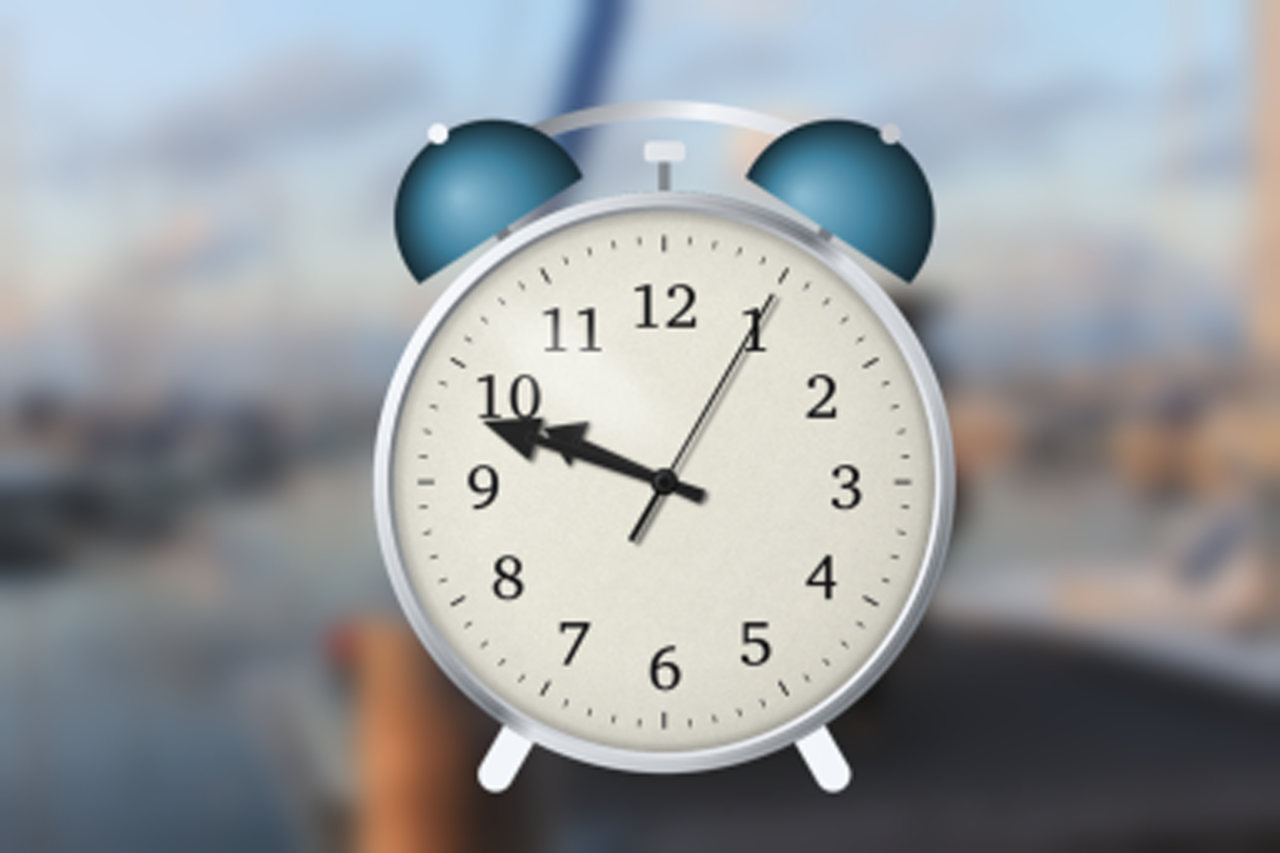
9.48.05
